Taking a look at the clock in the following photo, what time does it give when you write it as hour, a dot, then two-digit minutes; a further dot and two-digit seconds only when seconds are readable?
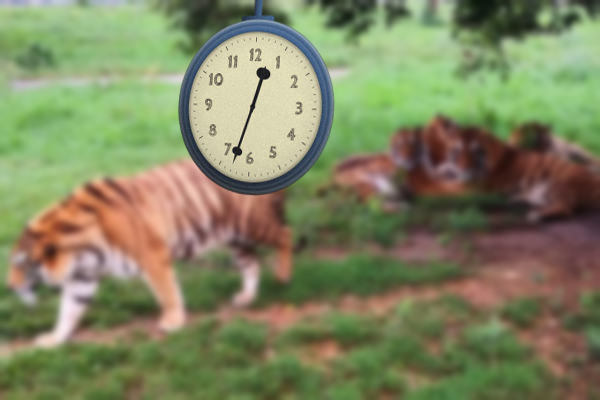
12.33
